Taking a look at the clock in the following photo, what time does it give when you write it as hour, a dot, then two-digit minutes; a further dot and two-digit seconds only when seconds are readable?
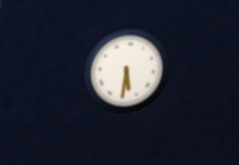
5.30
